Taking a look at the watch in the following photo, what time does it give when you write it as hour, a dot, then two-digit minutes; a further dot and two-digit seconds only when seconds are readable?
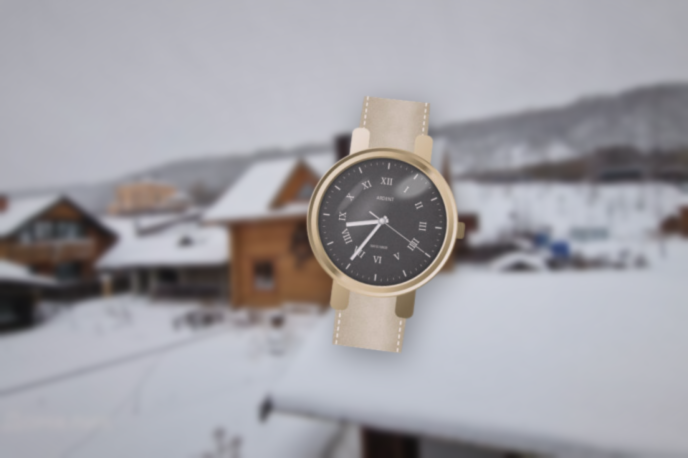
8.35.20
